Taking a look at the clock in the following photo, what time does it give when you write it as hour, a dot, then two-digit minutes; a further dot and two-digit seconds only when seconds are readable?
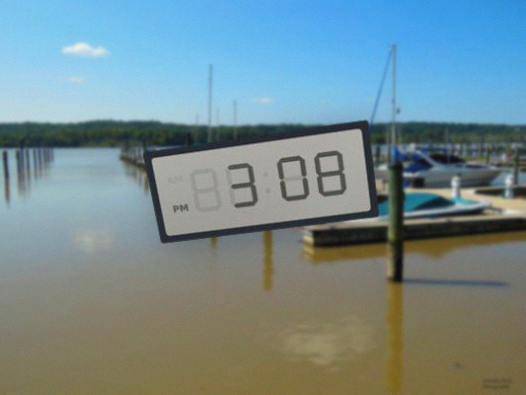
3.08
